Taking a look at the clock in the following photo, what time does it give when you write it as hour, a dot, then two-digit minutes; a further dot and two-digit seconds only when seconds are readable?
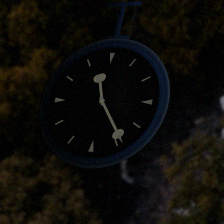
11.24
